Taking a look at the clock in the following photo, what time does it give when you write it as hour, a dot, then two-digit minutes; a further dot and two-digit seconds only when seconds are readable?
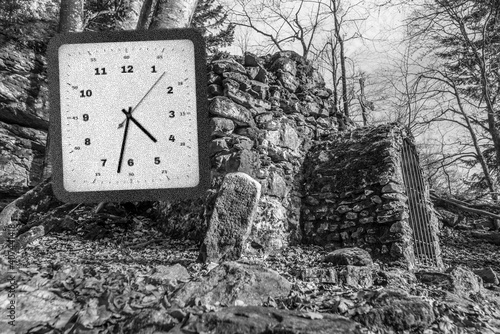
4.32.07
